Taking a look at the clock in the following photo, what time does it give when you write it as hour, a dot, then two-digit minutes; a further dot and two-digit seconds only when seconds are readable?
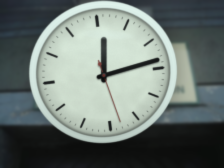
12.13.28
